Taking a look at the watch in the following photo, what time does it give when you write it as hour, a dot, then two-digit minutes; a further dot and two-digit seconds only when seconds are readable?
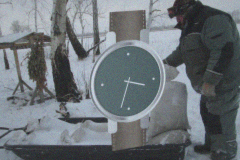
3.33
